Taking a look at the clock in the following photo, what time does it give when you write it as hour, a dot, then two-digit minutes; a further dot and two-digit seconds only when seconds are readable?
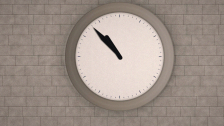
10.53
